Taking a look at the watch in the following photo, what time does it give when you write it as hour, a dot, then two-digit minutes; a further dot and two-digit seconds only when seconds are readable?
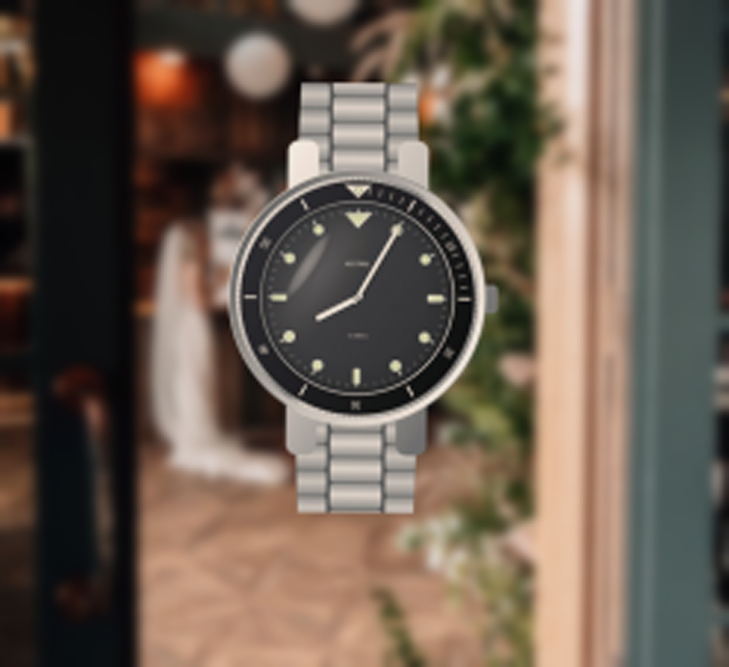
8.05
